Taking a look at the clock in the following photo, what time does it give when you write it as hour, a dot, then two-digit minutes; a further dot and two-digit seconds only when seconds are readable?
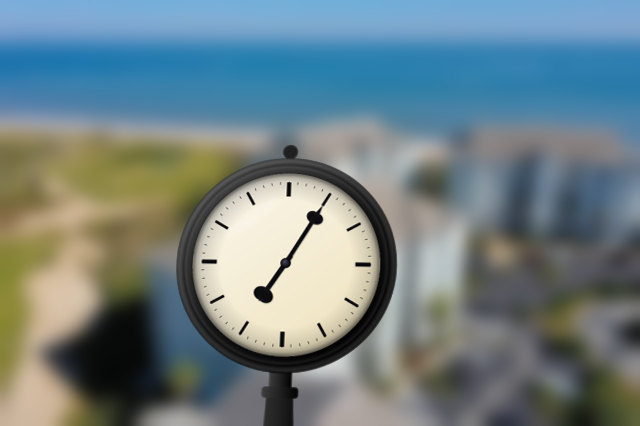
7.05
